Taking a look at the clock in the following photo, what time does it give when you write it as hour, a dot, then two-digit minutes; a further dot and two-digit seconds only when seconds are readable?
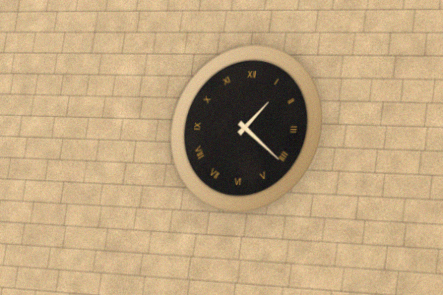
1.21
